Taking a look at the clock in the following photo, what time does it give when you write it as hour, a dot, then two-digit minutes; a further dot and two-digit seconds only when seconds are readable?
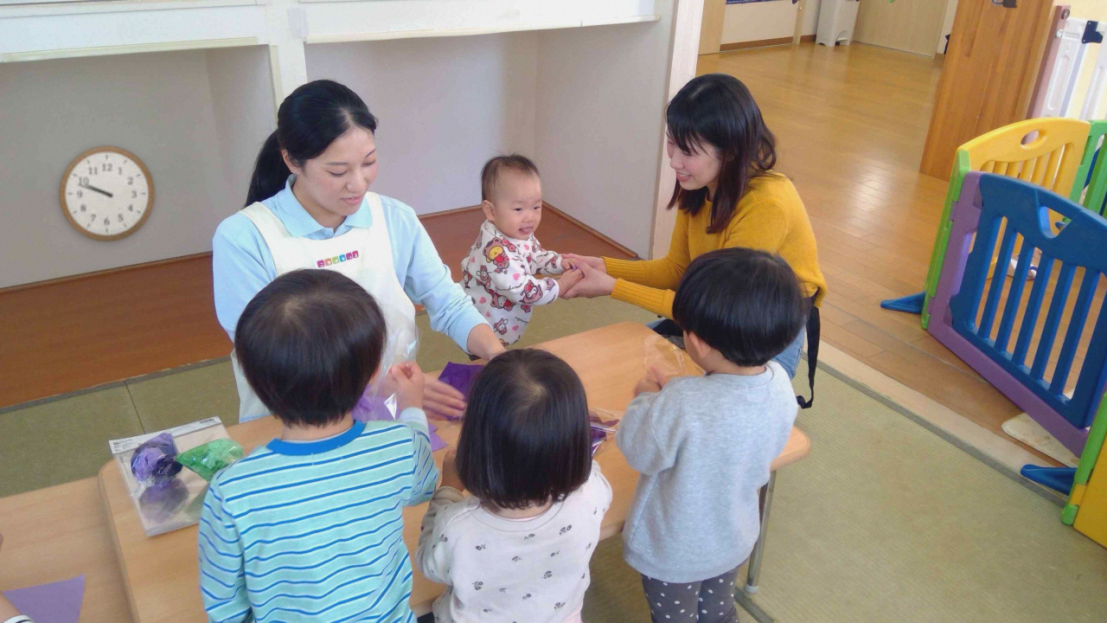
9.48
